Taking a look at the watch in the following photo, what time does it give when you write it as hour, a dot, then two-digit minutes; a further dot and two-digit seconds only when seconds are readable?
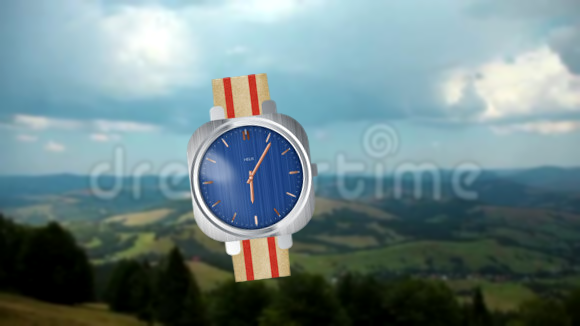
6.06
